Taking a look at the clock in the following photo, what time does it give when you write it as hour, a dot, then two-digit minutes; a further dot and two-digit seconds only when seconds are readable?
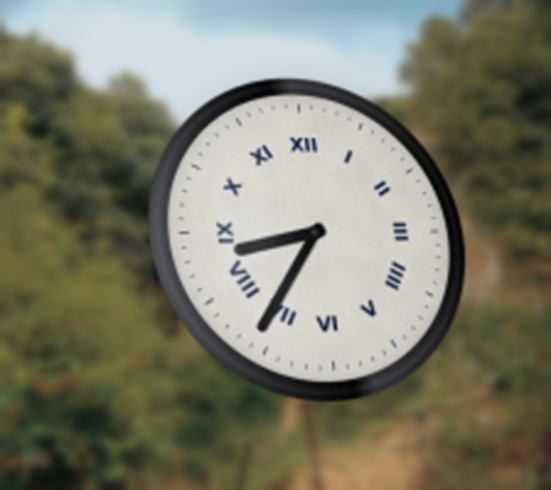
8.36
